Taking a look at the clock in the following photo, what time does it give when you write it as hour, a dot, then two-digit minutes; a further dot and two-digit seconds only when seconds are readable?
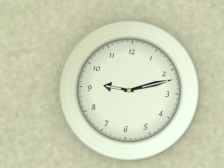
9.12
